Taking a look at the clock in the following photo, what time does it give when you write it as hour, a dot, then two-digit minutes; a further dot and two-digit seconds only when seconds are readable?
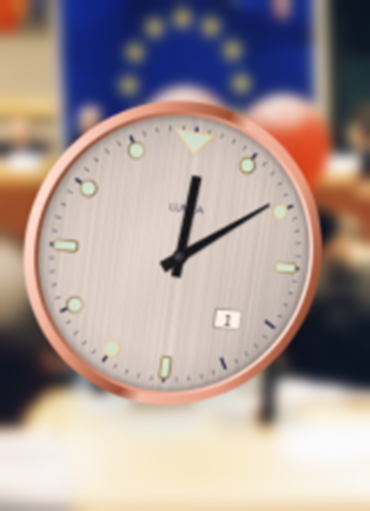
12.09
